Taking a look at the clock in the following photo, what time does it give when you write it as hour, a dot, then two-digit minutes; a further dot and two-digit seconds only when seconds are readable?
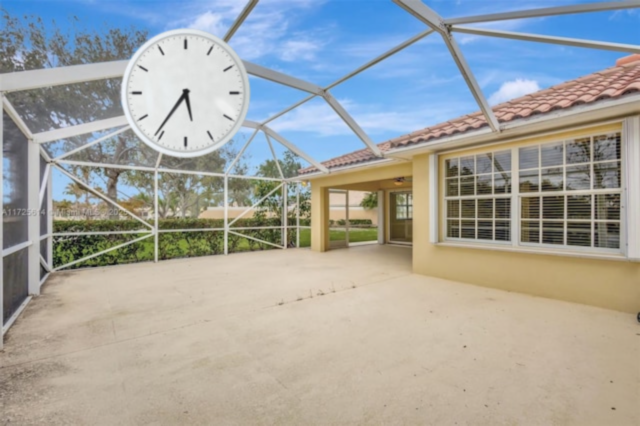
5.36
